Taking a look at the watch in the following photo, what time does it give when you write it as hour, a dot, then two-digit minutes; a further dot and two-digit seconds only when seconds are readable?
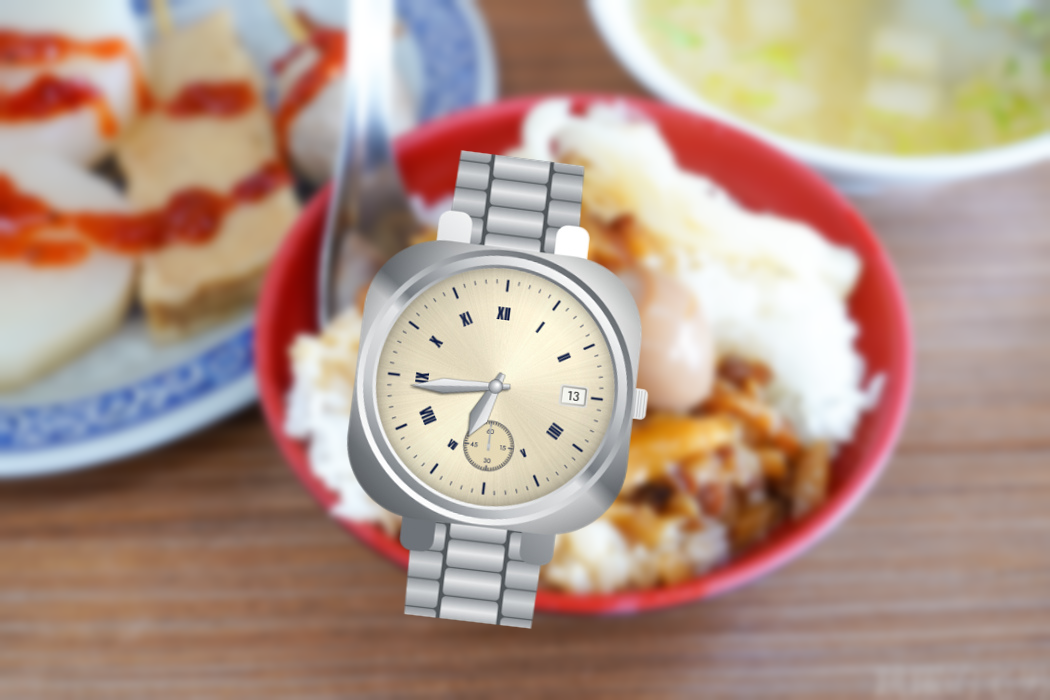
6.44
